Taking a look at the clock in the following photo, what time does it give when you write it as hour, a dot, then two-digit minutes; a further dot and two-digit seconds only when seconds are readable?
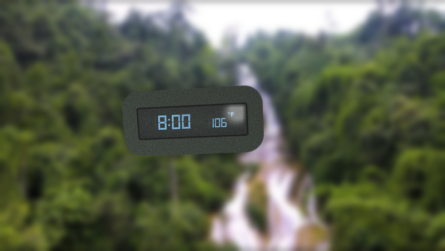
8.00
